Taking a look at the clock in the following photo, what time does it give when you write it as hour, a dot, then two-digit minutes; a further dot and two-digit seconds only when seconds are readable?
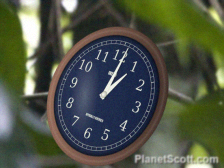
1.01
